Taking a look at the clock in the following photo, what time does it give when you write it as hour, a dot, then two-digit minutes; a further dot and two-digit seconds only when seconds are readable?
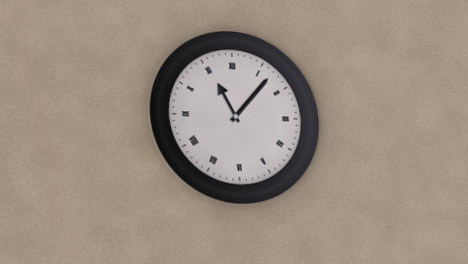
11.07
